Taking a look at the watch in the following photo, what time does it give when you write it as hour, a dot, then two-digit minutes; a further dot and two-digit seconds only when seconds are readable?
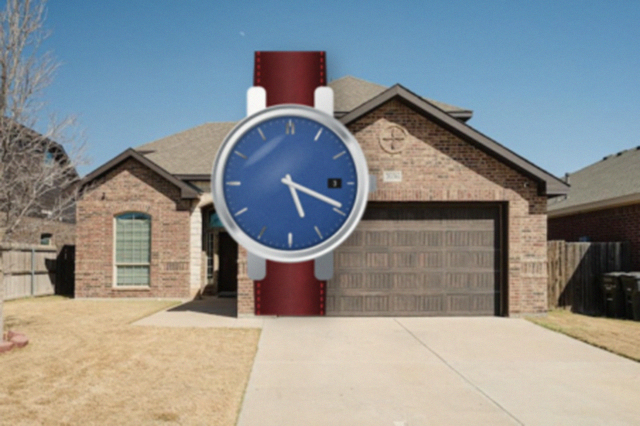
5.19
